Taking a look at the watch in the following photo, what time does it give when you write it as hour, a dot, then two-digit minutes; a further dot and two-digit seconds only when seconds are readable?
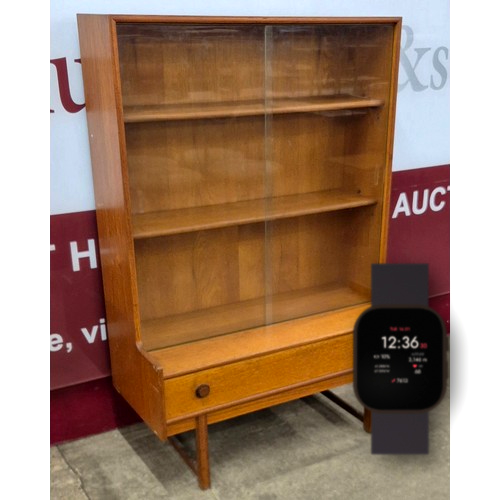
12.36
